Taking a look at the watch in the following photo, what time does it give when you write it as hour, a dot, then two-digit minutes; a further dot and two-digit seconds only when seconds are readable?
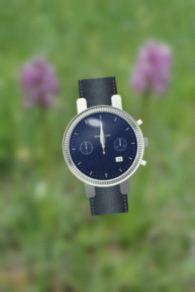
12.00
